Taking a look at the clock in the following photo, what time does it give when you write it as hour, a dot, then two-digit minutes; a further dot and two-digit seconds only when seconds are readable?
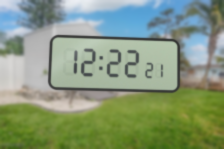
12.22.21
